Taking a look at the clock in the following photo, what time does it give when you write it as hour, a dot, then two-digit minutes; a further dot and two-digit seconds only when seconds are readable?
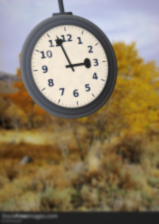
2.57
